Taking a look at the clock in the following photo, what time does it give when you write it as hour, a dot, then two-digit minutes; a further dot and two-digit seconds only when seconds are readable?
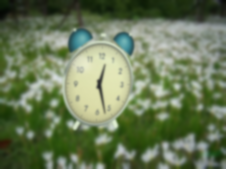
12.27
